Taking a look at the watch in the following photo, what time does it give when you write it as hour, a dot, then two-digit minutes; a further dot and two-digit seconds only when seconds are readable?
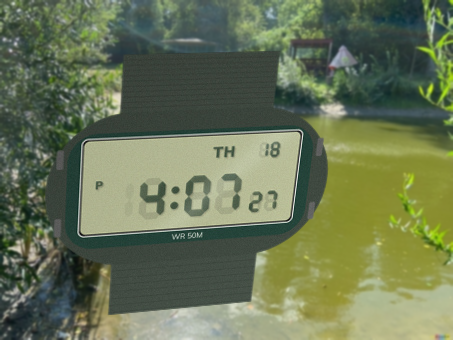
4.07.27
